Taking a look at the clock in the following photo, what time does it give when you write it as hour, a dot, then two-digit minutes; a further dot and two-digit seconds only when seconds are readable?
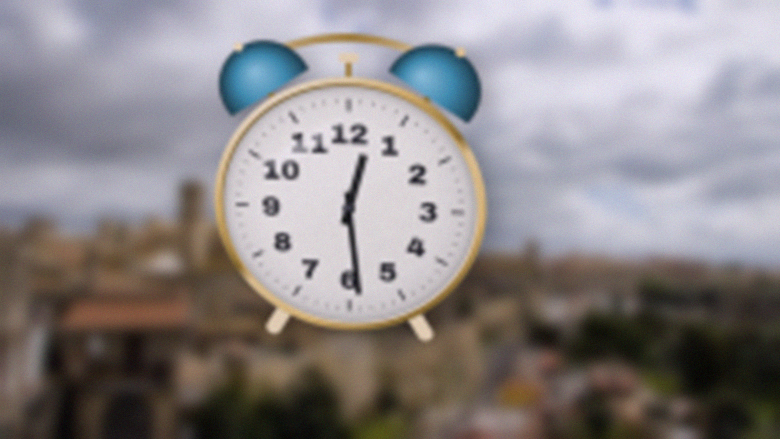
12.29
